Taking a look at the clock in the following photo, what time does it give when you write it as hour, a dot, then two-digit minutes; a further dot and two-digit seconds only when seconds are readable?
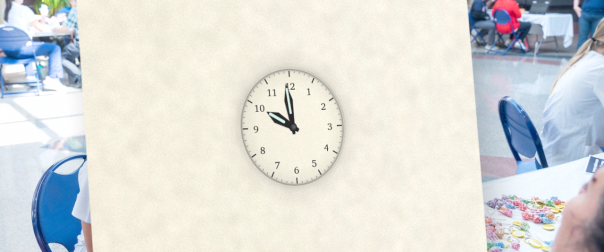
9.59
